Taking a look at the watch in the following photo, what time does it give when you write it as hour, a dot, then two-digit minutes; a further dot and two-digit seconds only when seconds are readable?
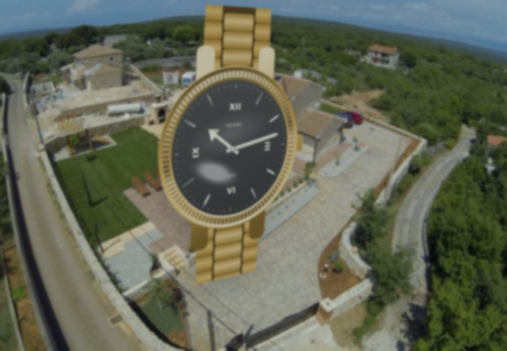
10.13
